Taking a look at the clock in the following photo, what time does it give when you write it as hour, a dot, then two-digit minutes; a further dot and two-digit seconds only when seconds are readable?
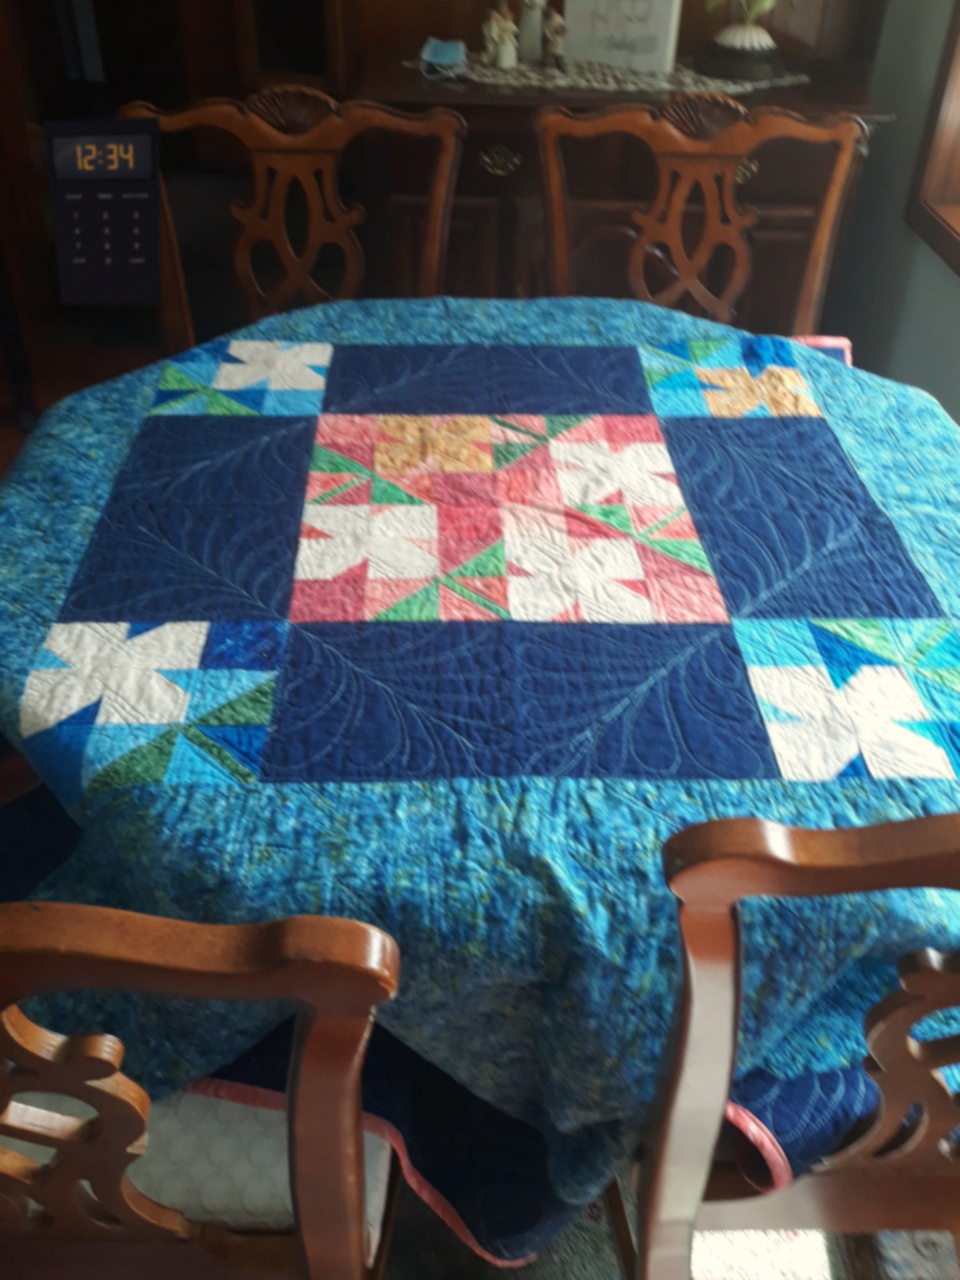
12.34
